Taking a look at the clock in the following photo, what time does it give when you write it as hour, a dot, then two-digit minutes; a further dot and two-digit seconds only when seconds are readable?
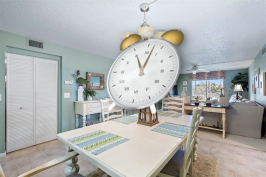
11.02
